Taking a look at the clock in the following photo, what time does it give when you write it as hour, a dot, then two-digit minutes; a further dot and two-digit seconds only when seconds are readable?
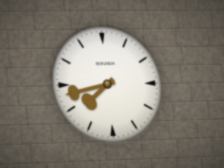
7.43
